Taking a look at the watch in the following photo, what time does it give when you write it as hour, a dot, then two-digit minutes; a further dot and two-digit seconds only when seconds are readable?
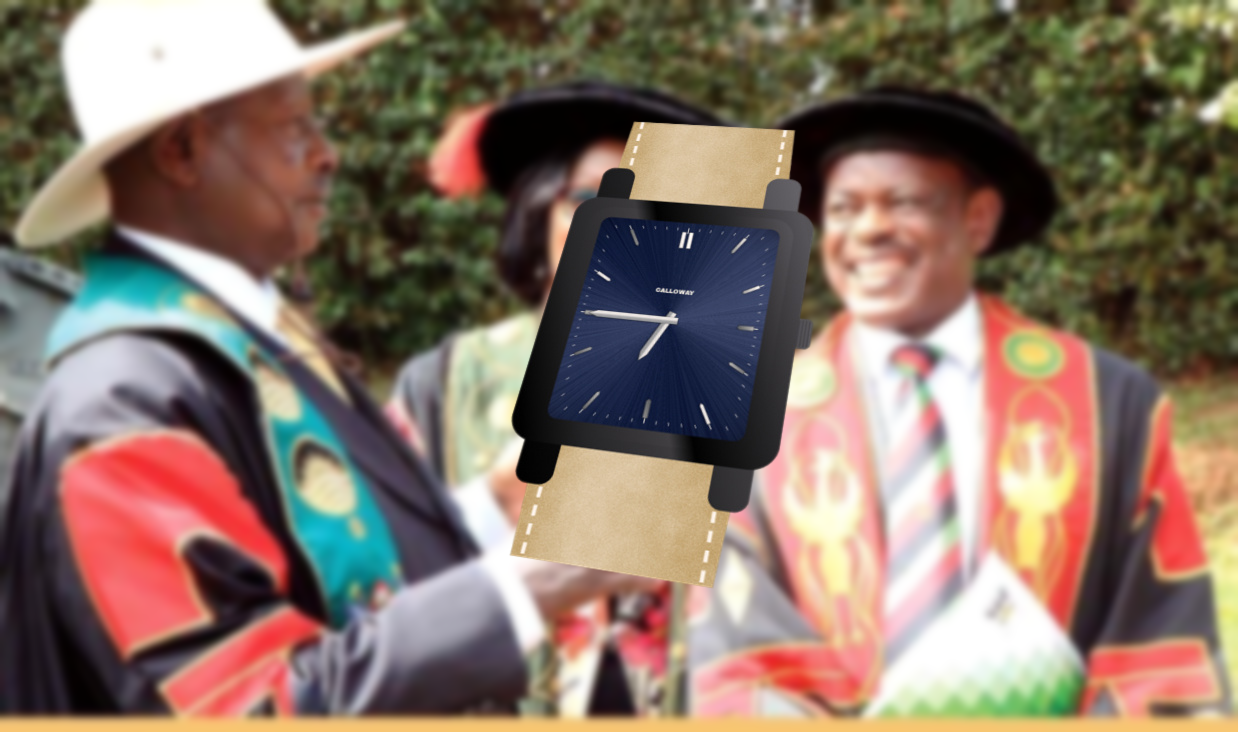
6.45
